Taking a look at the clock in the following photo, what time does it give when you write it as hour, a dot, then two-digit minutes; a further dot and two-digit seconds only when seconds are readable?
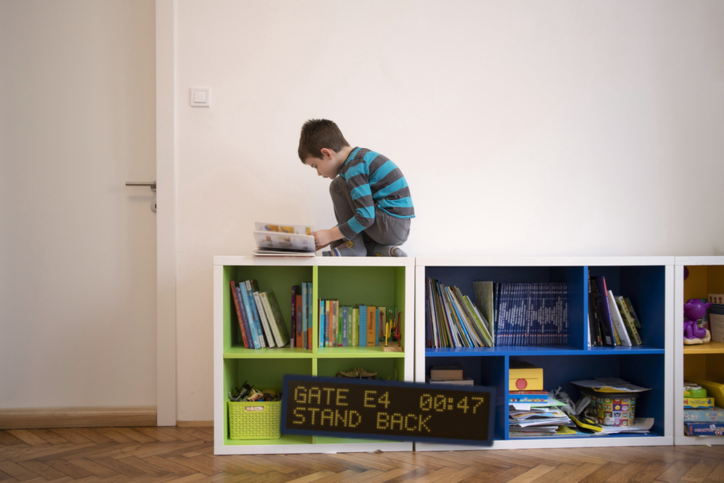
0.47
